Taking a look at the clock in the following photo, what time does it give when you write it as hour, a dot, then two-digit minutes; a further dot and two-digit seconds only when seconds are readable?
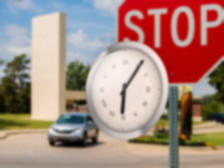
6.06
